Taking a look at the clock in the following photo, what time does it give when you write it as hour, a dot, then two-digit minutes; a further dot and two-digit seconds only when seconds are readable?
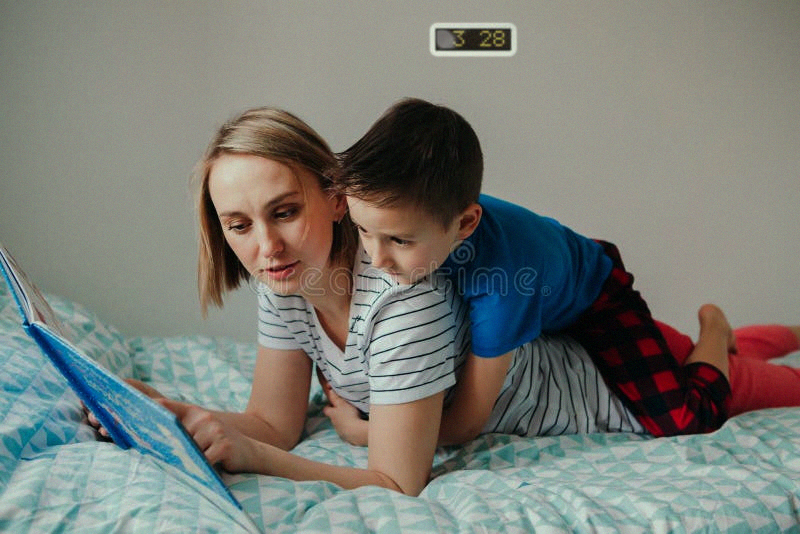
3.28
